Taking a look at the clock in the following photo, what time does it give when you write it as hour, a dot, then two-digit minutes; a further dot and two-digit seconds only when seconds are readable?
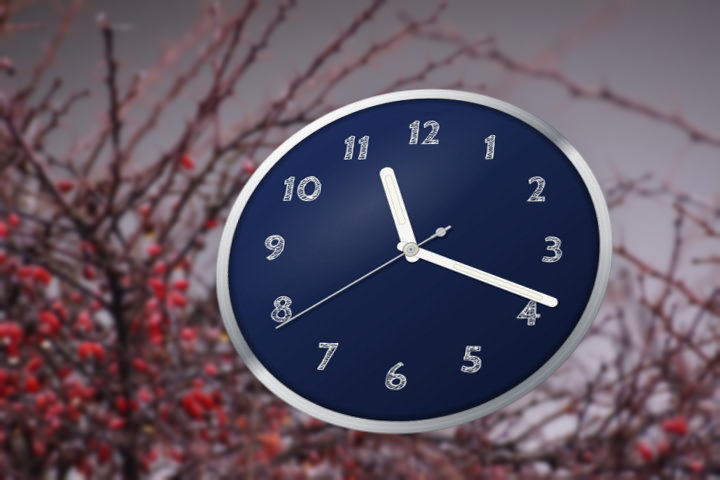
11.18.39
